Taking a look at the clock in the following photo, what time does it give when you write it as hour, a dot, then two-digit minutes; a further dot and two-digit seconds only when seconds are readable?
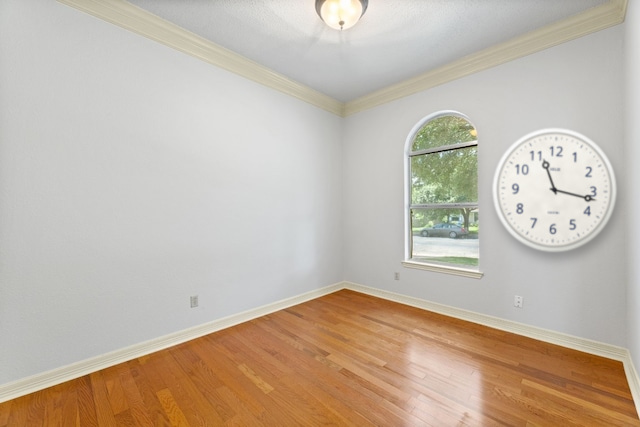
11.17
